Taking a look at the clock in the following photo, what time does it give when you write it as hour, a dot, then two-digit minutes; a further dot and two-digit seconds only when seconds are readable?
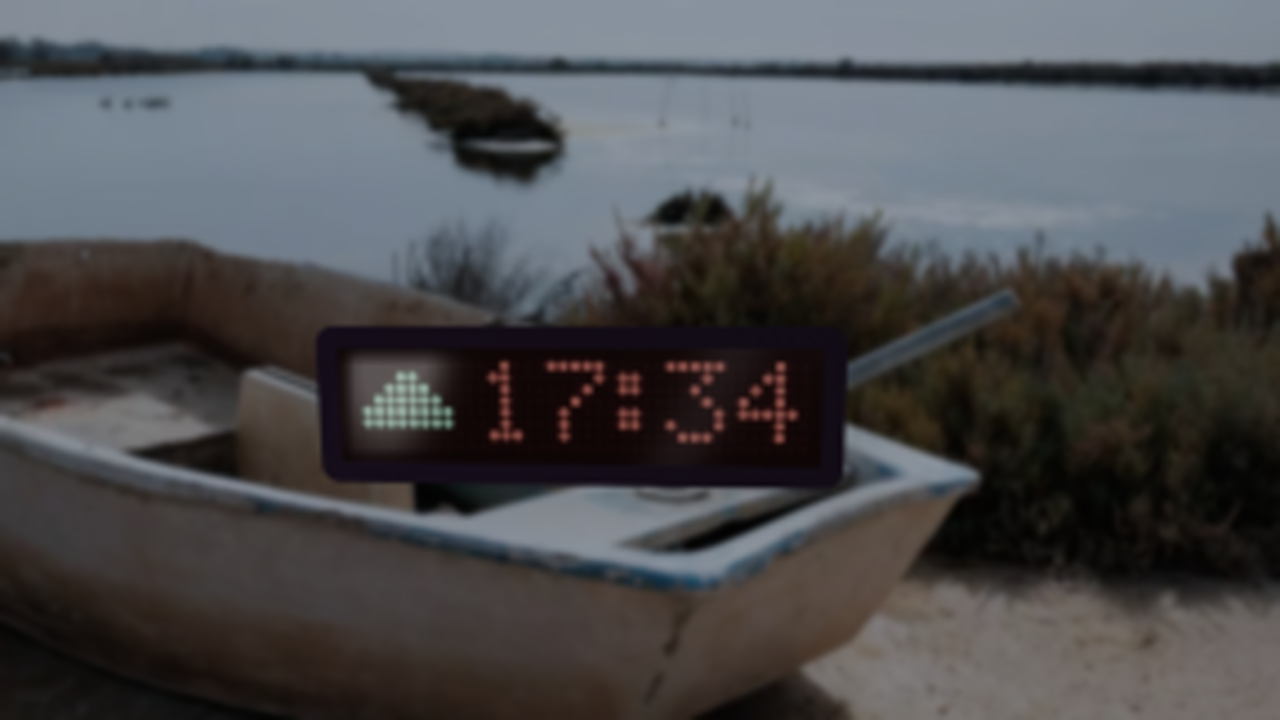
17.34
